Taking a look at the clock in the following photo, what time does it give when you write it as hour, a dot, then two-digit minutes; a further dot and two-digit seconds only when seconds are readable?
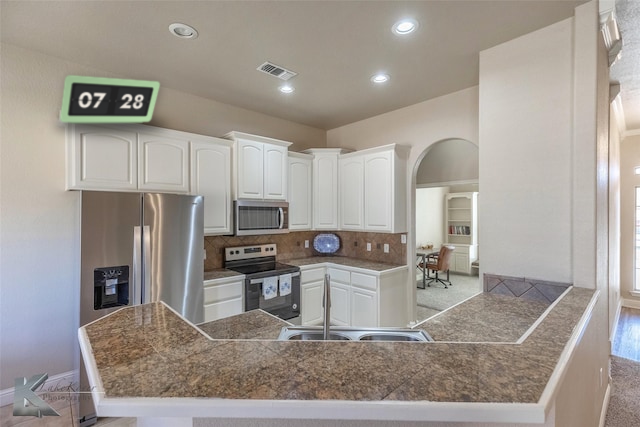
7.28
